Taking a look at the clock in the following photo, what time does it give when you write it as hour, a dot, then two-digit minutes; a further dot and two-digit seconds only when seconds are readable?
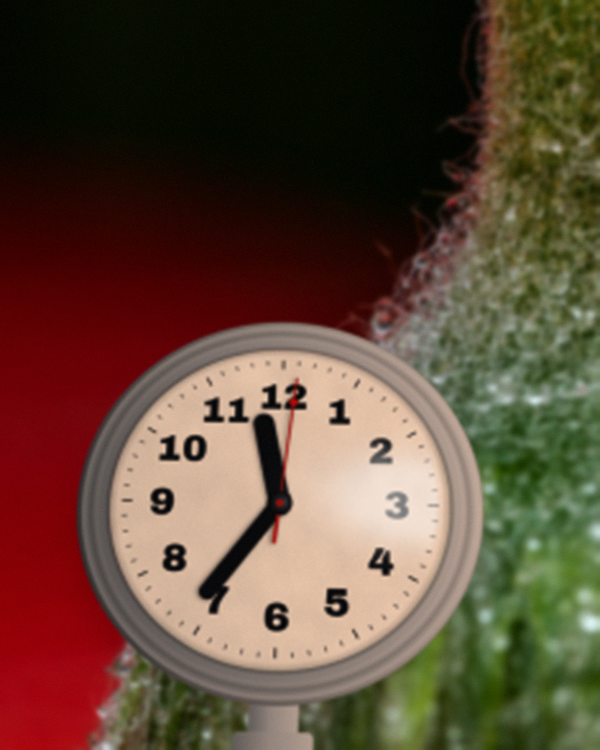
11.36.01
